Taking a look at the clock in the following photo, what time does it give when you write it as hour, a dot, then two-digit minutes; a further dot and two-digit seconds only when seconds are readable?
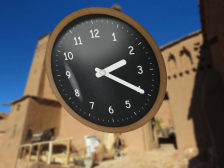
2.20
